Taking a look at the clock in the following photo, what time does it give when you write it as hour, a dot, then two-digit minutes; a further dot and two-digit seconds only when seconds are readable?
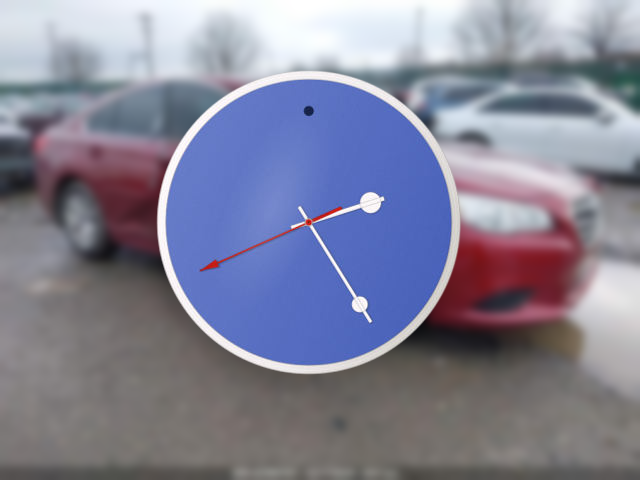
2.24.41
